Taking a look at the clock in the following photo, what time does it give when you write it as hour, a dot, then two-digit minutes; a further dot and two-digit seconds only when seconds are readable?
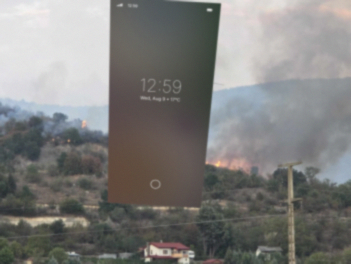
12.59
